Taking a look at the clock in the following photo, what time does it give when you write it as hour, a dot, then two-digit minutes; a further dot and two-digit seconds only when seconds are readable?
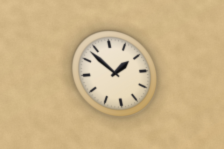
1.53
